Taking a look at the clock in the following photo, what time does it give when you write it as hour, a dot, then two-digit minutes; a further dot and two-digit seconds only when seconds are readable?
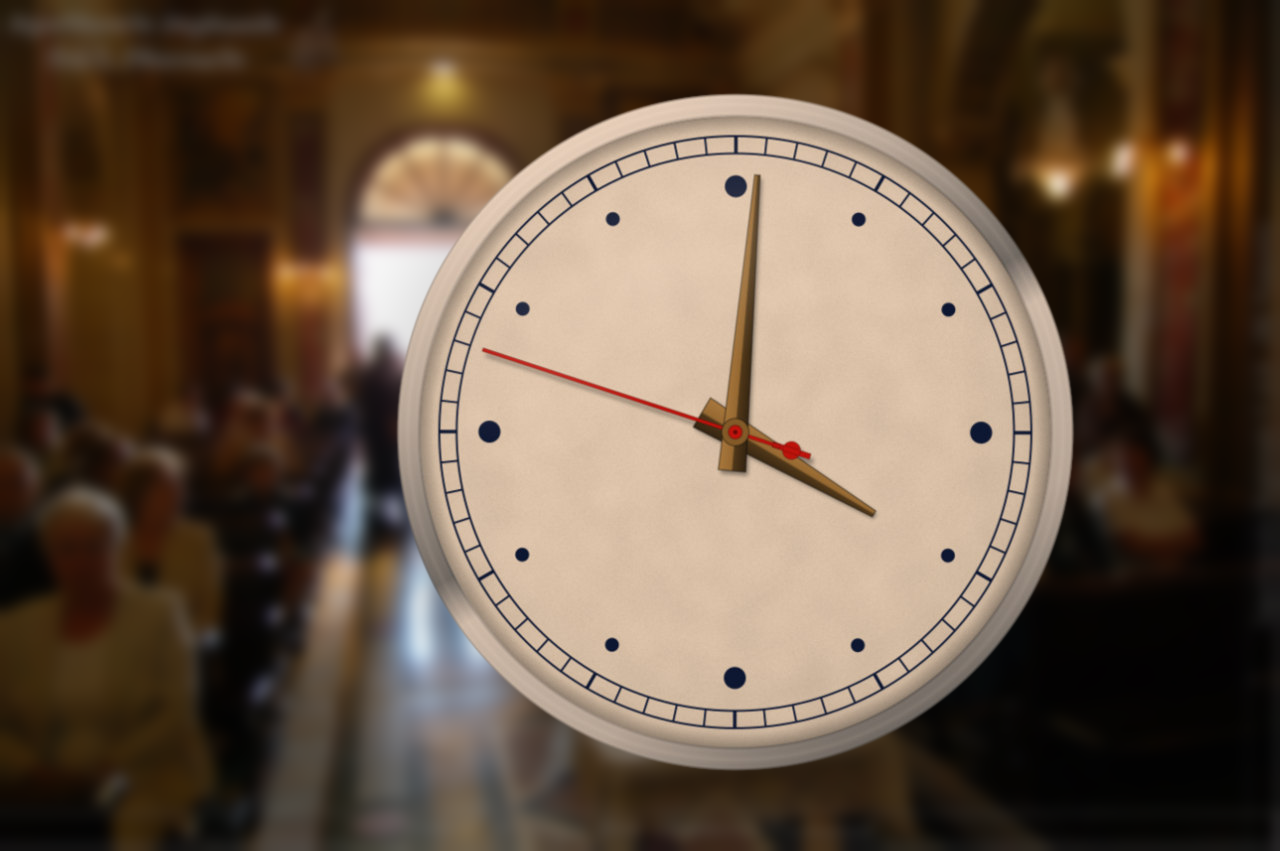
4.00.48
